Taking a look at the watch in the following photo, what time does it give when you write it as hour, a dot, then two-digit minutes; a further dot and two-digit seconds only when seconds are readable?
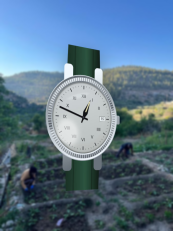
12.48
